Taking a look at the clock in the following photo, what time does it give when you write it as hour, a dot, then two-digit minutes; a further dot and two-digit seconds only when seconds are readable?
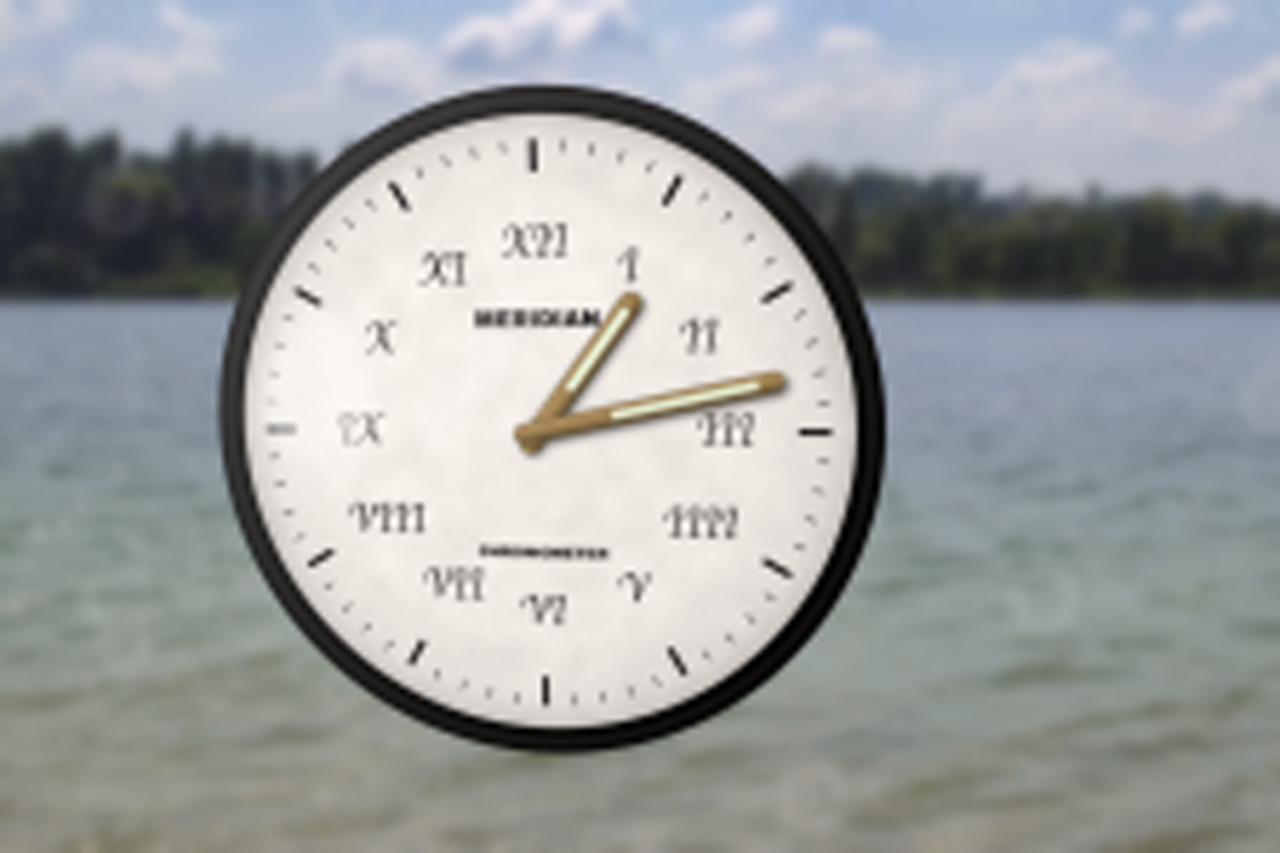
1.13
